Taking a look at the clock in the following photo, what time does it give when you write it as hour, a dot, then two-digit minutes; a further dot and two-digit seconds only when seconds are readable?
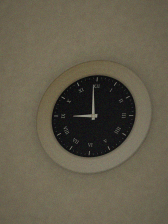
8.59
